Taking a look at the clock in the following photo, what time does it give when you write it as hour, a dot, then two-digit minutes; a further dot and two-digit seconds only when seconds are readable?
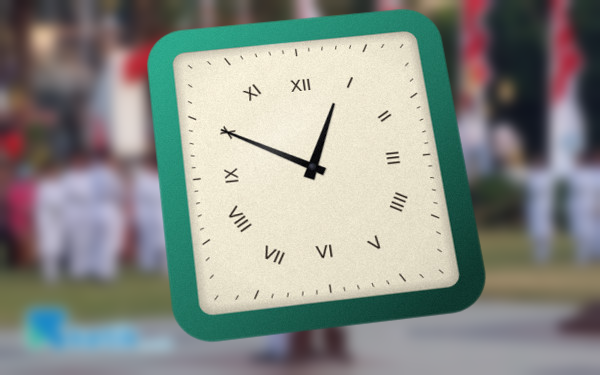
12.50
